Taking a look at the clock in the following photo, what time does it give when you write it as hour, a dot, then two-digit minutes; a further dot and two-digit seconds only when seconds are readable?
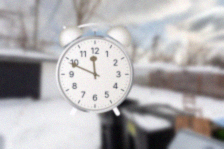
11.49
